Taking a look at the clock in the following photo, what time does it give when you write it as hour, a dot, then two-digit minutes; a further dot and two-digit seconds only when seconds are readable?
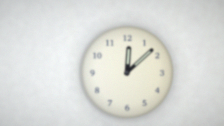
12.08
